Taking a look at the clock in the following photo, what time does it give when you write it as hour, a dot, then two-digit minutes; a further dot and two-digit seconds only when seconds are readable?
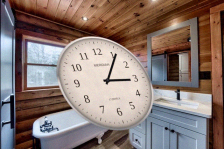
3.06
